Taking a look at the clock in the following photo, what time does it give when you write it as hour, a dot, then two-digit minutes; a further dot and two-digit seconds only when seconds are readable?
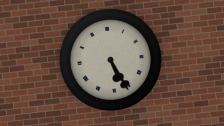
5.26
